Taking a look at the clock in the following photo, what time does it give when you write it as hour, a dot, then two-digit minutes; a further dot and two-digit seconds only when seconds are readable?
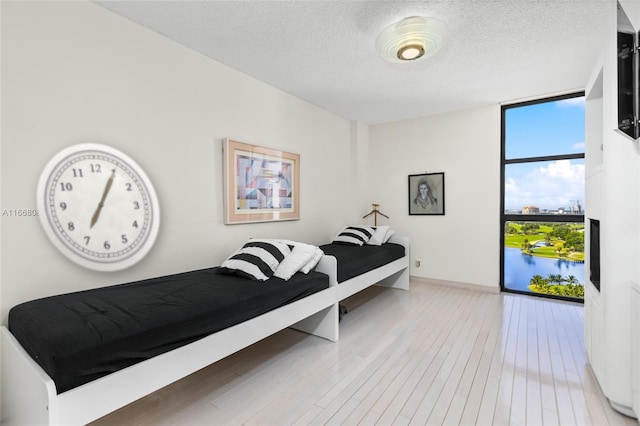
7.05
